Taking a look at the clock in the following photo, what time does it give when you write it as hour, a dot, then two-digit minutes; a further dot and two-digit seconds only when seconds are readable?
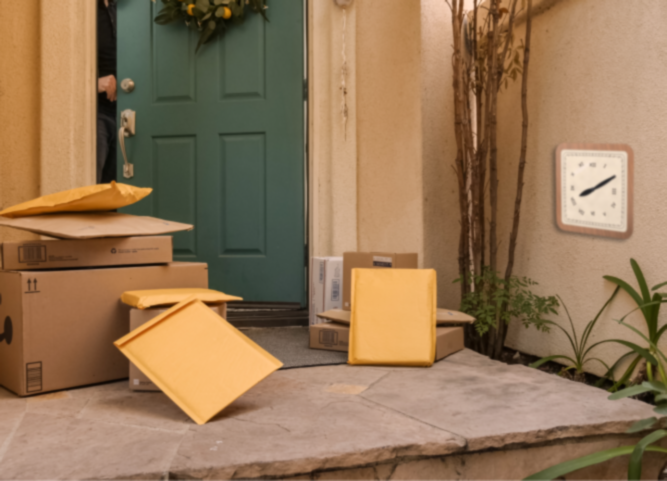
8.10
